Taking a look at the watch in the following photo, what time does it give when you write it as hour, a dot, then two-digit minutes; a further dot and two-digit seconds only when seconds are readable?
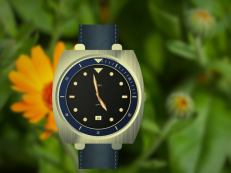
4.58
